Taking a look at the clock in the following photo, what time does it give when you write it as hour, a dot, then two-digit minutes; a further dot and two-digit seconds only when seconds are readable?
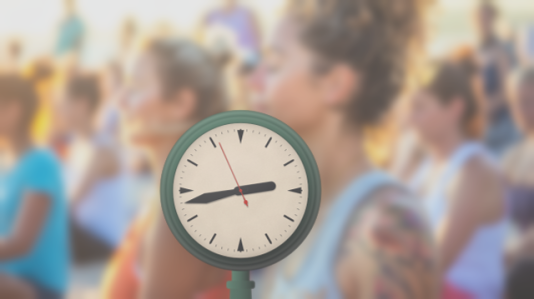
2.42.56
